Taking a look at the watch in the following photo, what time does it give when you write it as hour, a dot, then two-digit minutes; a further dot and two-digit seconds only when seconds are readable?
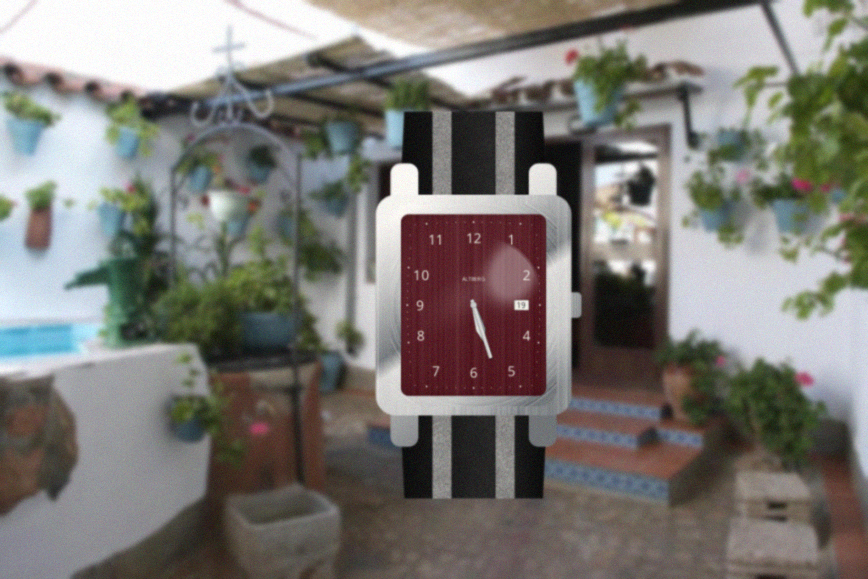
5.27
